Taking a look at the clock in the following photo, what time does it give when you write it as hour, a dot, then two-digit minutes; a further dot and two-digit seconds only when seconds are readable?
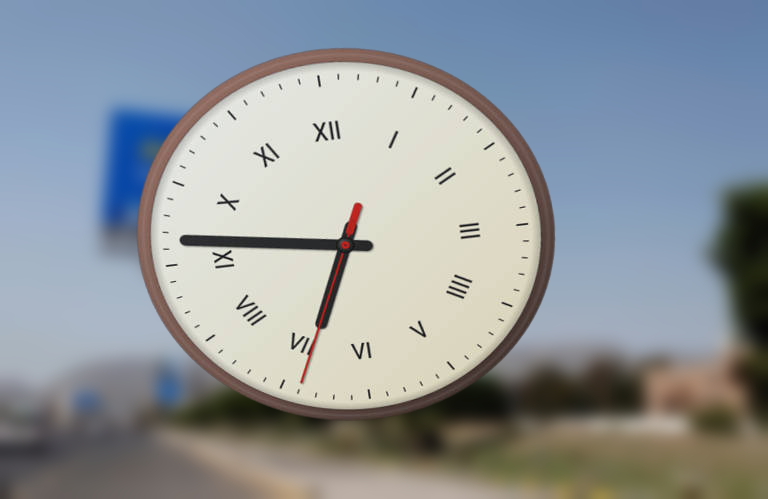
6.46.34
